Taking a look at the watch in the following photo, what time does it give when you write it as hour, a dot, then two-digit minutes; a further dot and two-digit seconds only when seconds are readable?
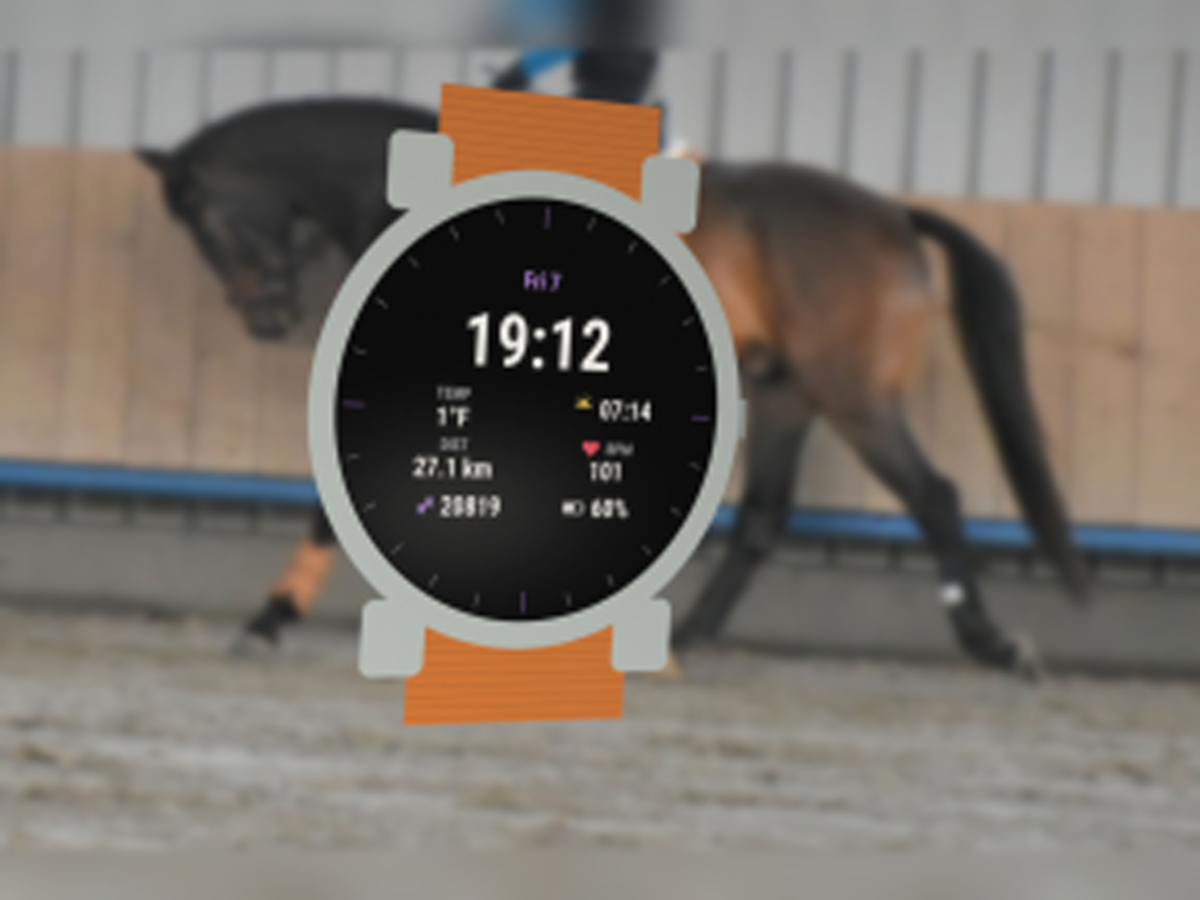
19.12
